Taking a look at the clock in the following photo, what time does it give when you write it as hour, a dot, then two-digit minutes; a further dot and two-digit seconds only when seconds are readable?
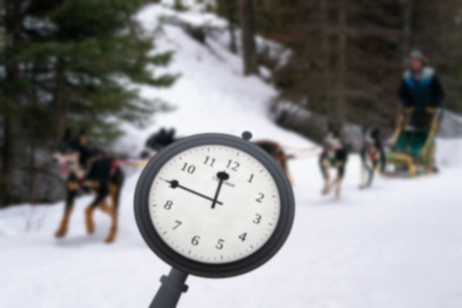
11.45
